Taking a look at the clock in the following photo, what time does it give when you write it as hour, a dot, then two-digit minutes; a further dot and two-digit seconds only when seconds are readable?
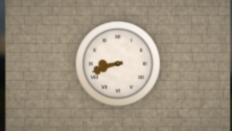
8.42
